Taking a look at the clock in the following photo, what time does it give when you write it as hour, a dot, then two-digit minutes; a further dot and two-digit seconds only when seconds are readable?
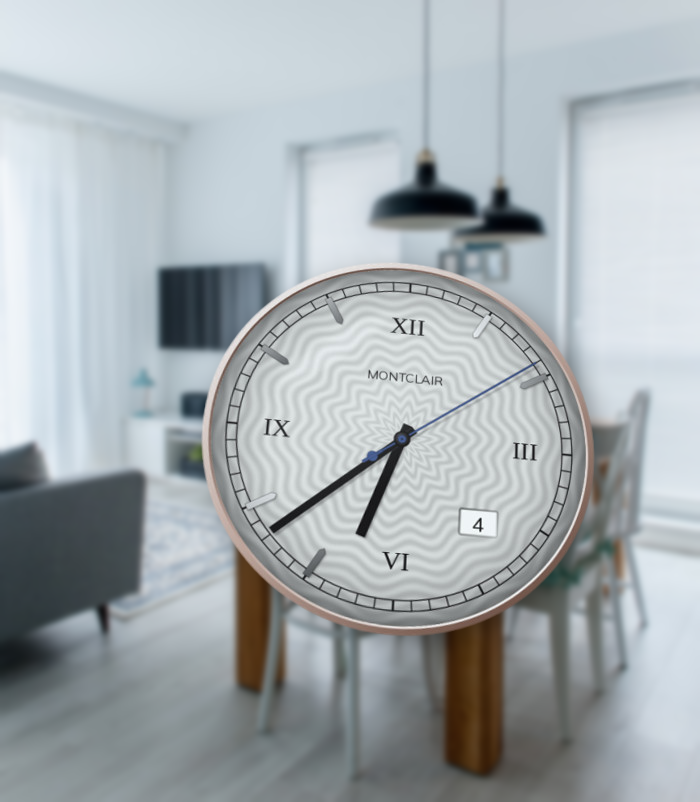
6.38.09
